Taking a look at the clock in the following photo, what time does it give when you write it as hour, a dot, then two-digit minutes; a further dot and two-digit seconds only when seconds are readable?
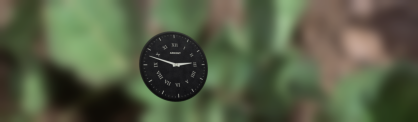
2.48
